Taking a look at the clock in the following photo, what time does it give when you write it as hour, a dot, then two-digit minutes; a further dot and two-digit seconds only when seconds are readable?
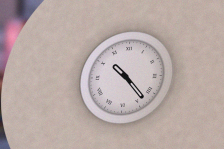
10.23
